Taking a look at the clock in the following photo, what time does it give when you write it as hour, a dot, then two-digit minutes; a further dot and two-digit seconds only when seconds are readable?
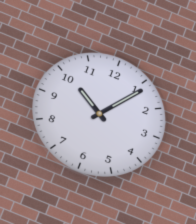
10.06
